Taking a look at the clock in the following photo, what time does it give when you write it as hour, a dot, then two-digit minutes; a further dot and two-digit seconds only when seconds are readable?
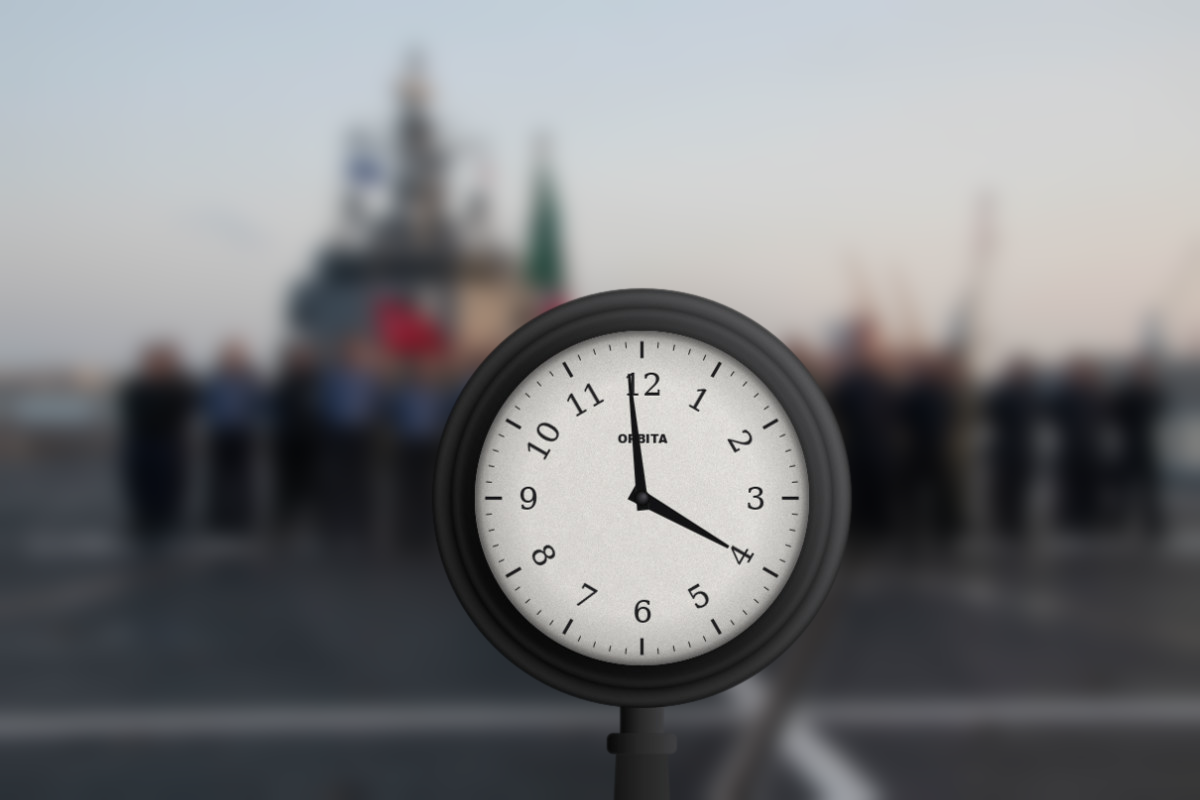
3.59
